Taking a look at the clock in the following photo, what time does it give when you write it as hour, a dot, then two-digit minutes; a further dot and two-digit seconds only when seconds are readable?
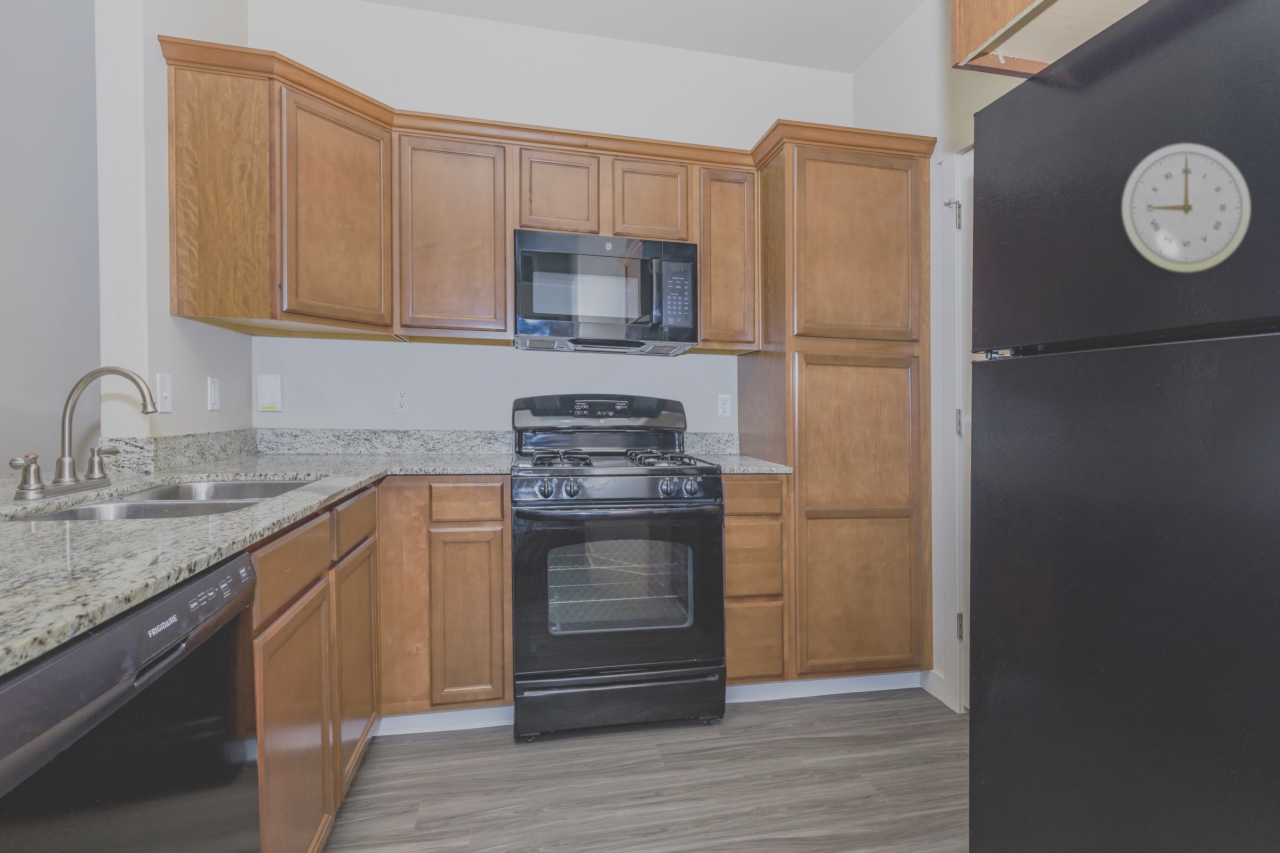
9.00
